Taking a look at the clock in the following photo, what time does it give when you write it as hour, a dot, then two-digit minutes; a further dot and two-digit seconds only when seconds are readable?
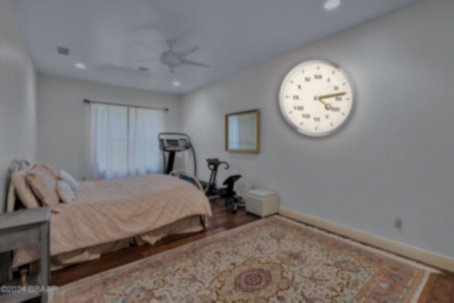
4.13
